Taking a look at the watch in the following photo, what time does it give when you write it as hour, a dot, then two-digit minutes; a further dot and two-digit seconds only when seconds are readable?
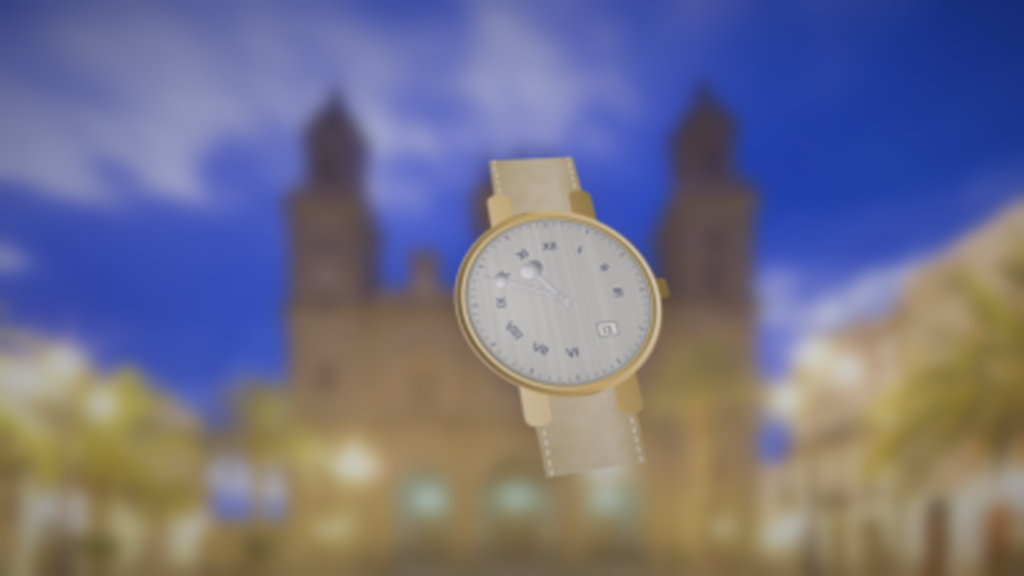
10.49
